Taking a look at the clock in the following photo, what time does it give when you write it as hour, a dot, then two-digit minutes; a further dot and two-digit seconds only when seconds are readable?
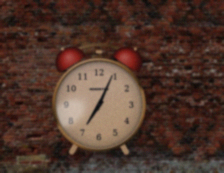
7.04
